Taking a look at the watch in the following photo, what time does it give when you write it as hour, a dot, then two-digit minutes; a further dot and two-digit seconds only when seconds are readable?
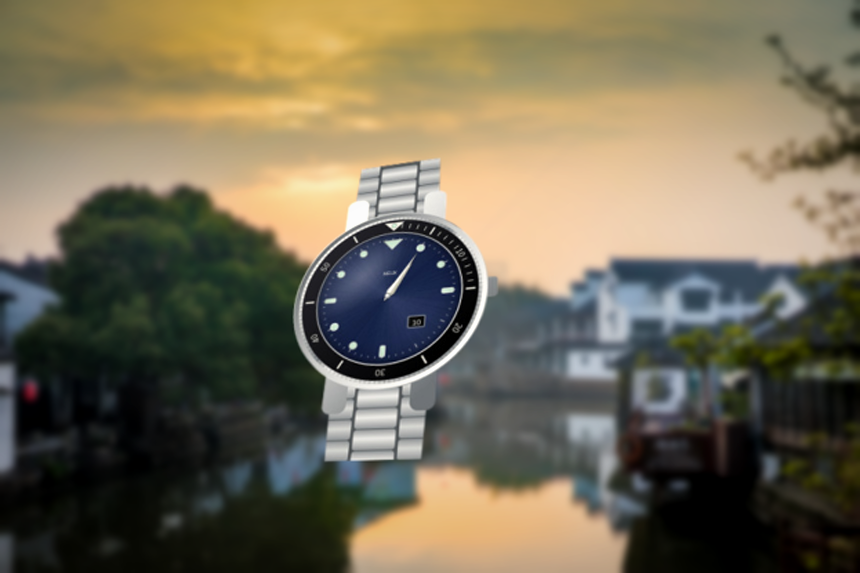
1.05
